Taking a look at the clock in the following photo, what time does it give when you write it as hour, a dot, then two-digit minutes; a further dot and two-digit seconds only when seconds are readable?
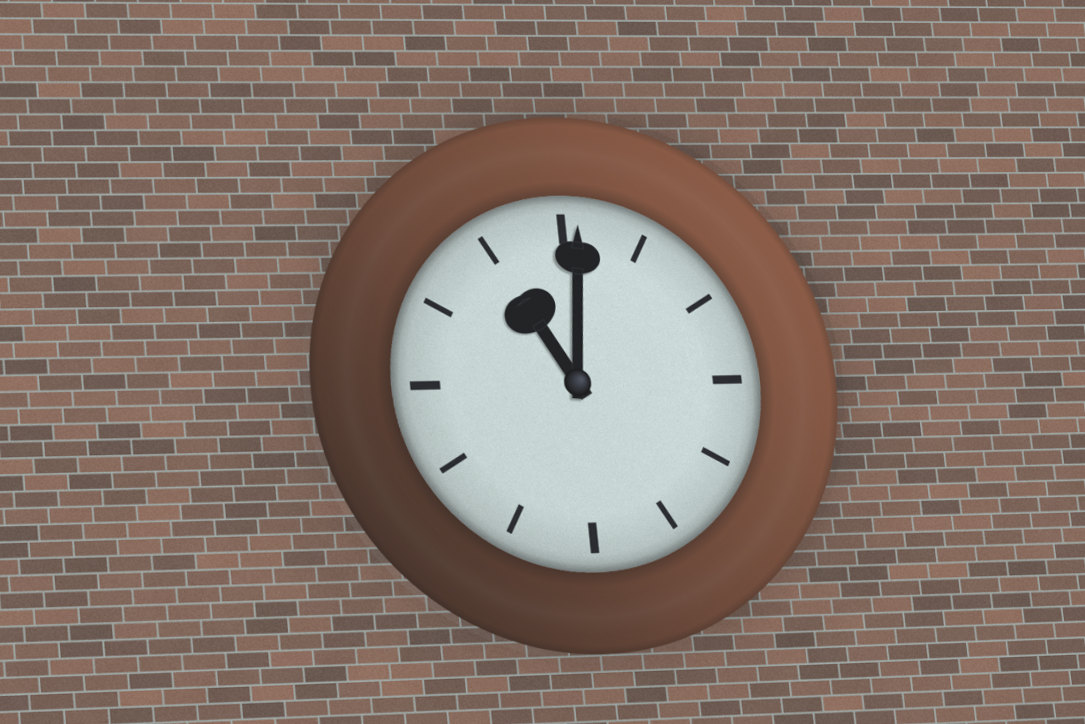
11.01
